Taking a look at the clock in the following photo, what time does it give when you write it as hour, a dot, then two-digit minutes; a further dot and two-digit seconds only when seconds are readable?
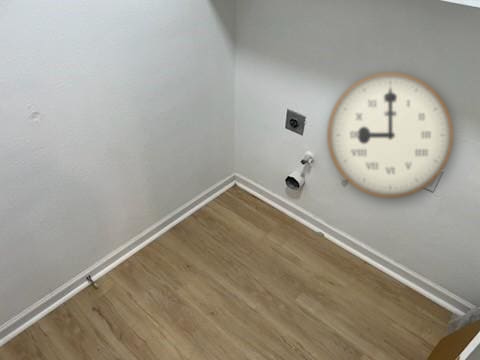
9.00
